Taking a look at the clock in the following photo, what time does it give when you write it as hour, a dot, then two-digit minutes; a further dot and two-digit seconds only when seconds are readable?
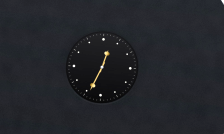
12.34
